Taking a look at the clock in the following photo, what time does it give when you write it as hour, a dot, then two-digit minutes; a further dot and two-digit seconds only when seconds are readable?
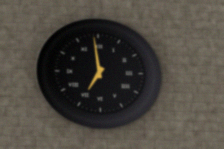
6.59
